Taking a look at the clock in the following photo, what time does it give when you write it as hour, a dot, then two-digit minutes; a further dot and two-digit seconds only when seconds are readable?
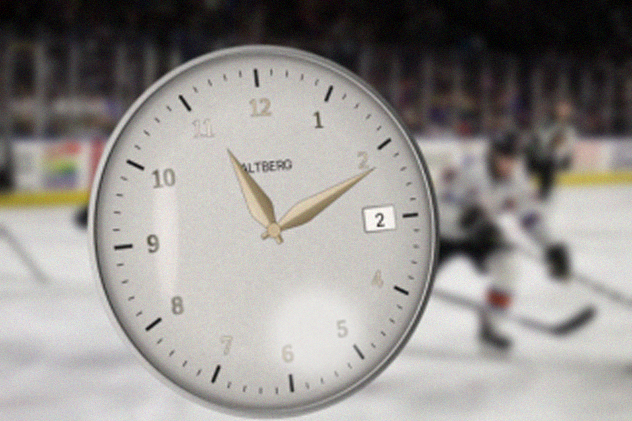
11.11
